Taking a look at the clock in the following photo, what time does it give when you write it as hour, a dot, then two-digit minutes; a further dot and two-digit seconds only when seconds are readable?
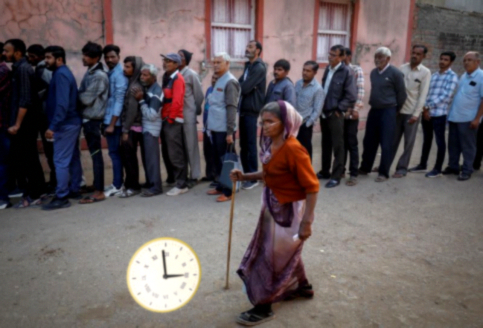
2.59
